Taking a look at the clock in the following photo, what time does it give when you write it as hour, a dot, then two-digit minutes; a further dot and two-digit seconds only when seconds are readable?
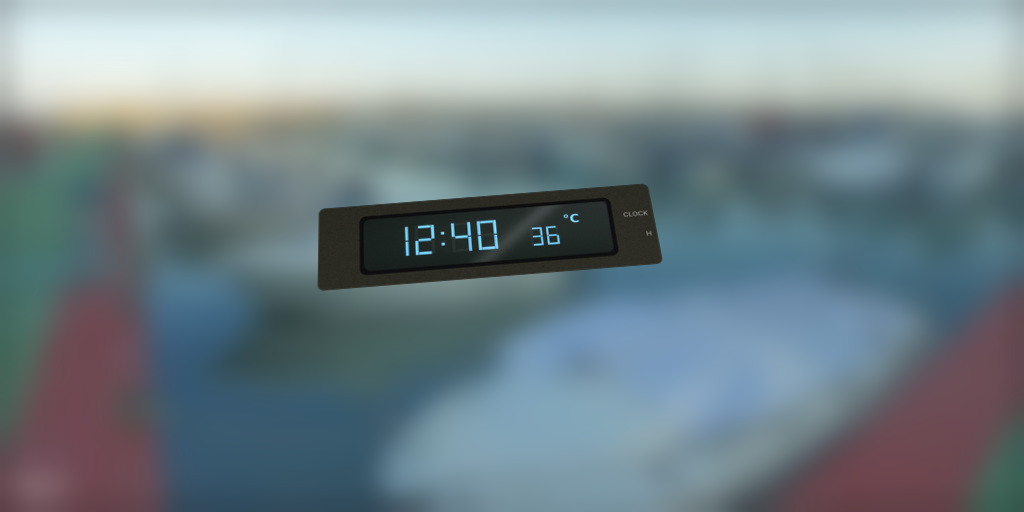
12.40
